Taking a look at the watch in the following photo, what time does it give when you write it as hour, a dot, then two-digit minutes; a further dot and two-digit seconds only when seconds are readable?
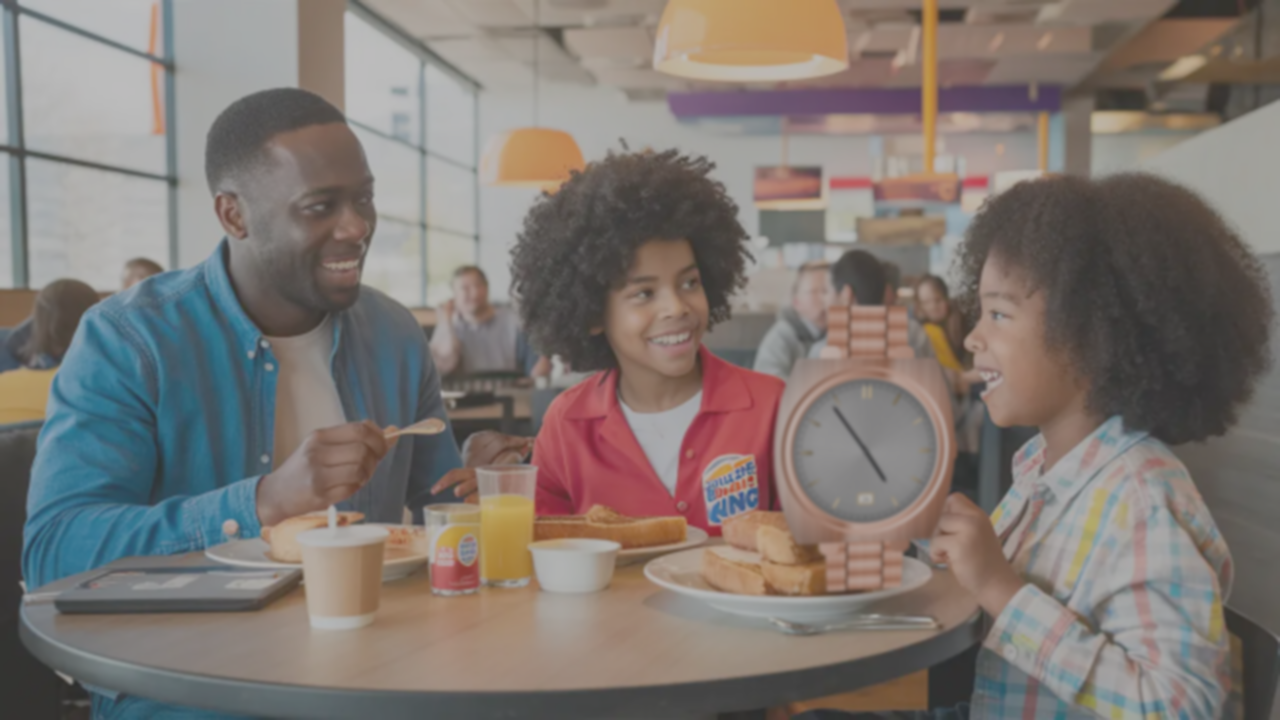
4.54
